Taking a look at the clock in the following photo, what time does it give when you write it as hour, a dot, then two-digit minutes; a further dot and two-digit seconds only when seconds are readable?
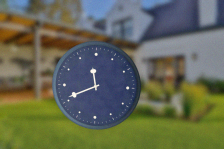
11.41
